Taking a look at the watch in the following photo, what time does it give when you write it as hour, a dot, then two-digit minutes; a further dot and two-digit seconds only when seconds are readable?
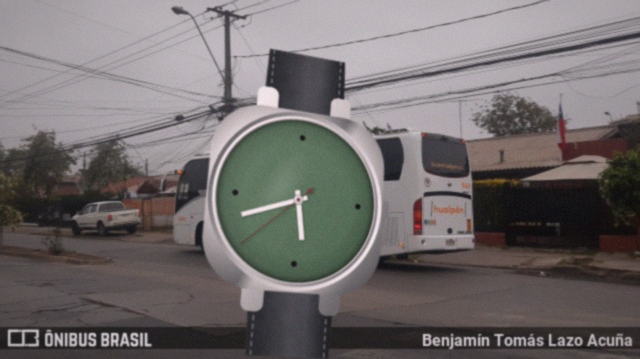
5.41.38
